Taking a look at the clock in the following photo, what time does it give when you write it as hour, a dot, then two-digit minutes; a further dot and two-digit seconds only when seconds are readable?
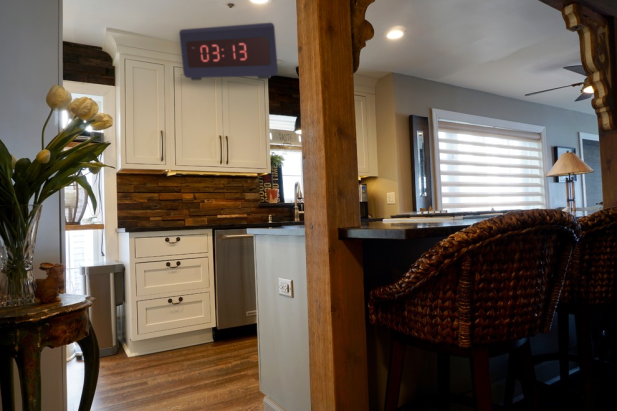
3.13
